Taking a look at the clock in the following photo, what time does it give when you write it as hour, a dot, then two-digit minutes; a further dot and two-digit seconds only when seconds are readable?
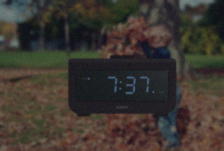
7.37
